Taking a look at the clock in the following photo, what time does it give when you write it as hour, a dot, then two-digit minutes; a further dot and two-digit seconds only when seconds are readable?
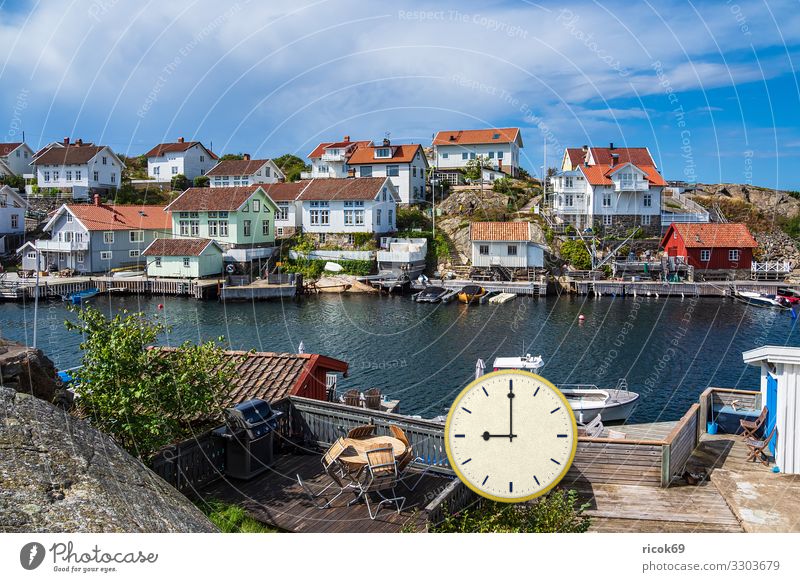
9.00
